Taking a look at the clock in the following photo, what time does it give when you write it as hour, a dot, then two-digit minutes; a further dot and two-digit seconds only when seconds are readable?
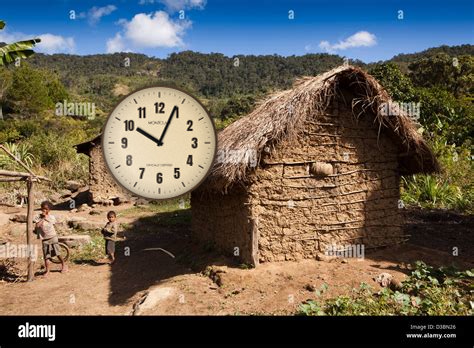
10.04
